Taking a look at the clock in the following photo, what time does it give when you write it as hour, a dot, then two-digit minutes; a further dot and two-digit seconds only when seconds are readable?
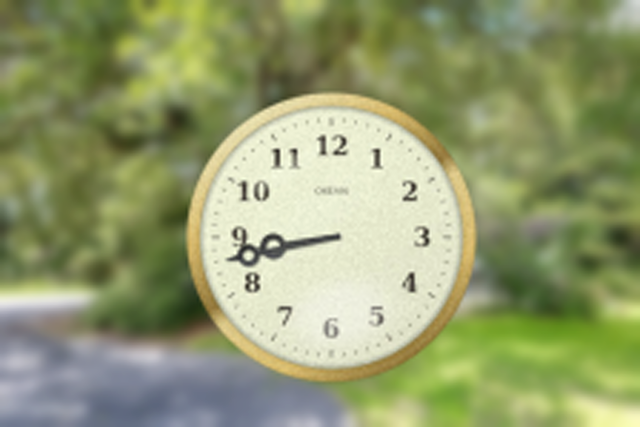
8.43
